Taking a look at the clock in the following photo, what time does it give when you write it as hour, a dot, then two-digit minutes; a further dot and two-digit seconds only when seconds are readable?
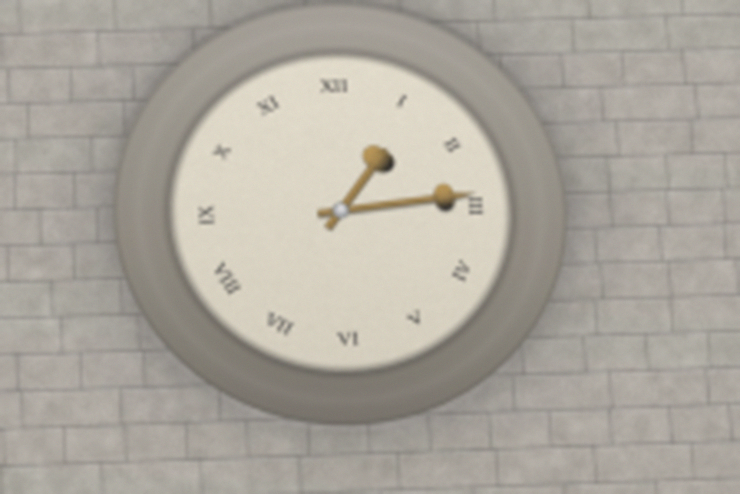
1.14
